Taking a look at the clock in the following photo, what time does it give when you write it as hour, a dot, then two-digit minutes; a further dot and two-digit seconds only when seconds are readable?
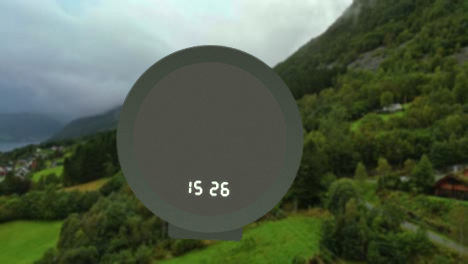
15.26
